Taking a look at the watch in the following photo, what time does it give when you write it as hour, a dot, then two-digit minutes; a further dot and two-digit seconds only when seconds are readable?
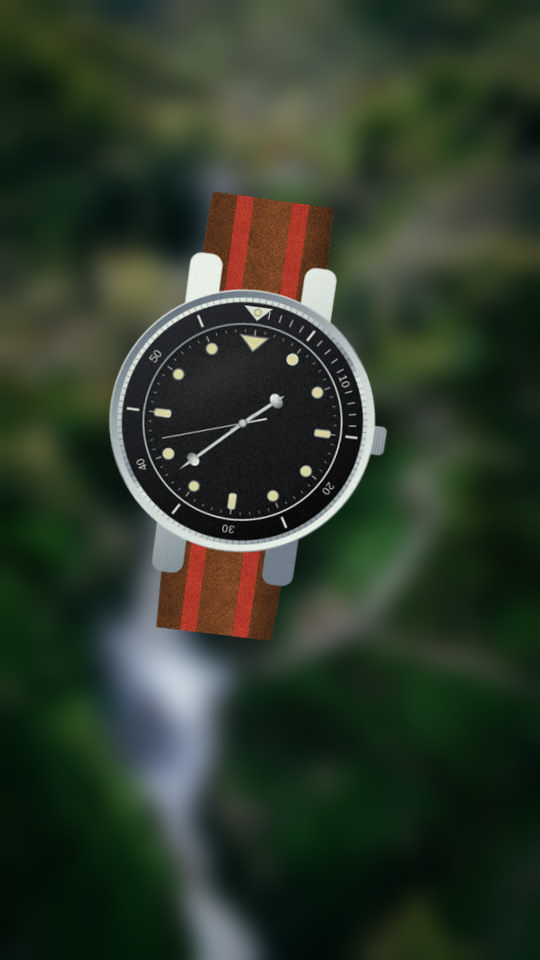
1.37.42
